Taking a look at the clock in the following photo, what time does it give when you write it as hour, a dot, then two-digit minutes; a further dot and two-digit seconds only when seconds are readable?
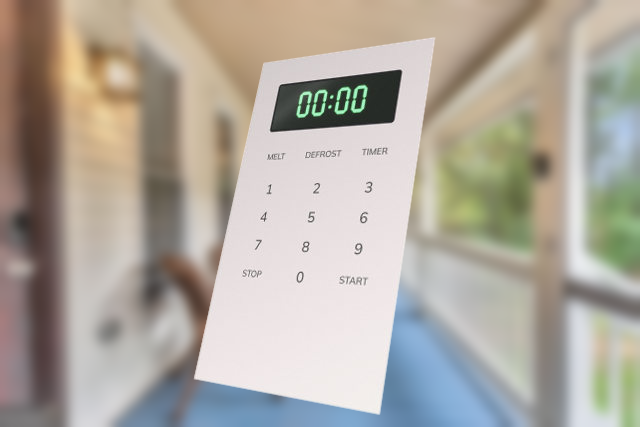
0.00
